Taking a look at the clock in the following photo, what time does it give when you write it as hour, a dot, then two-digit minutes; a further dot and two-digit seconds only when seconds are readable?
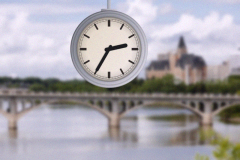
2.35
